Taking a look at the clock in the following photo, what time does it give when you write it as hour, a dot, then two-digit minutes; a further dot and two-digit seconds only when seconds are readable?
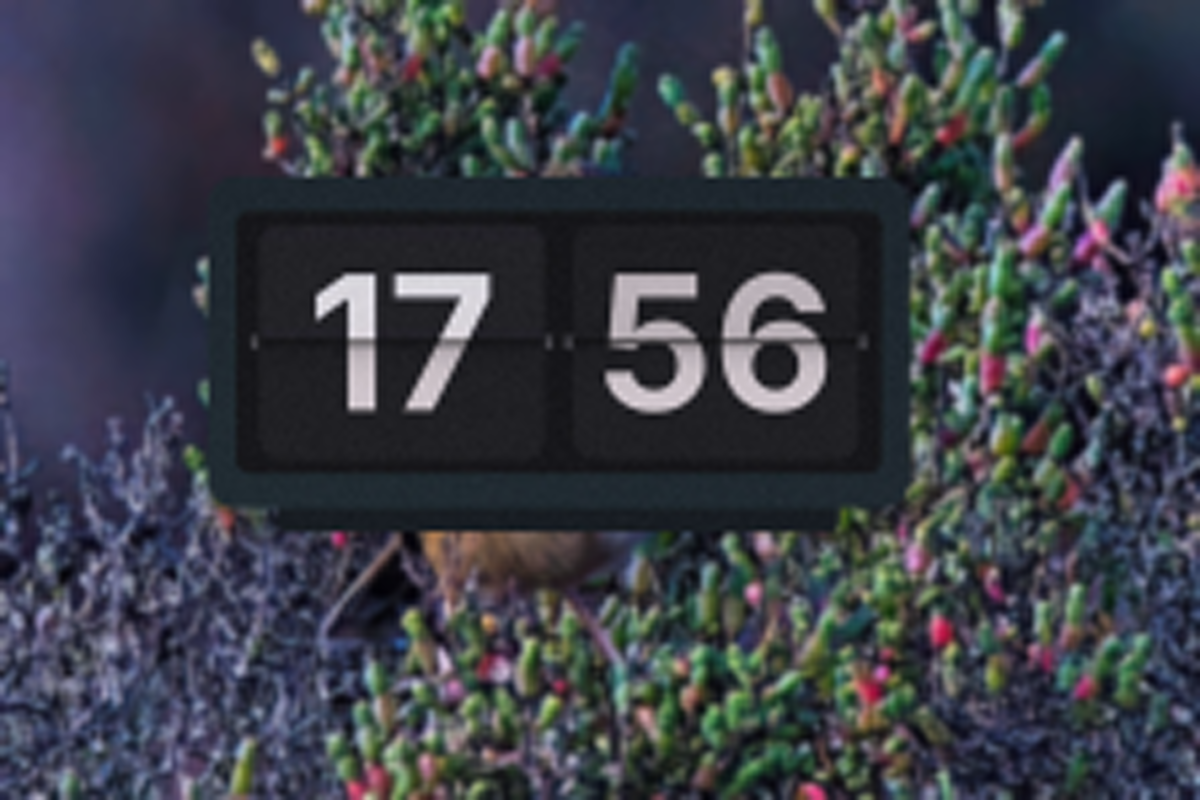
17.56
